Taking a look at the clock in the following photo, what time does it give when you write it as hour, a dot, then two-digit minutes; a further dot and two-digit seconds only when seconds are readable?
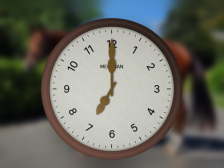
7.00
